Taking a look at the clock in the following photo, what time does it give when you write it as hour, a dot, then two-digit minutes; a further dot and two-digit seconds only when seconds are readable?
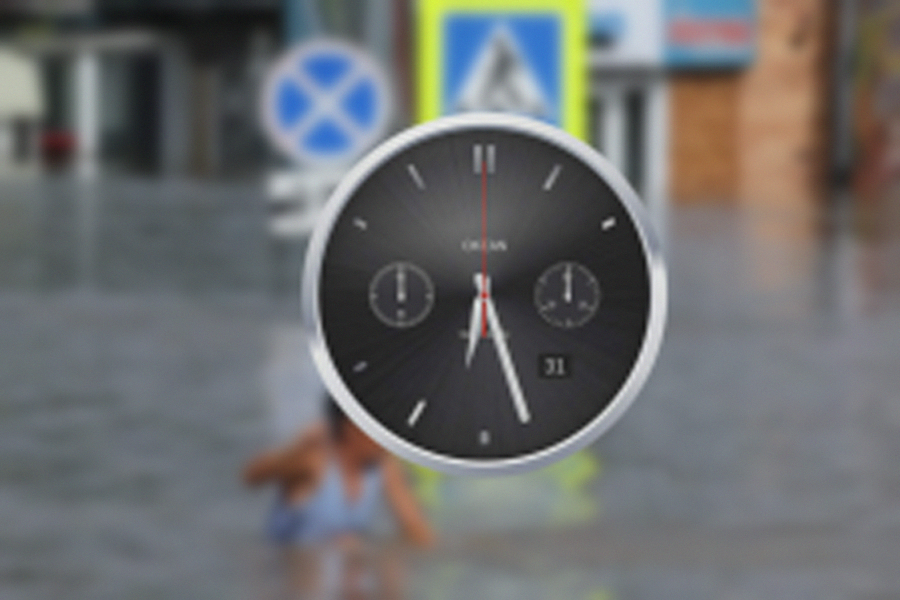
6.27
